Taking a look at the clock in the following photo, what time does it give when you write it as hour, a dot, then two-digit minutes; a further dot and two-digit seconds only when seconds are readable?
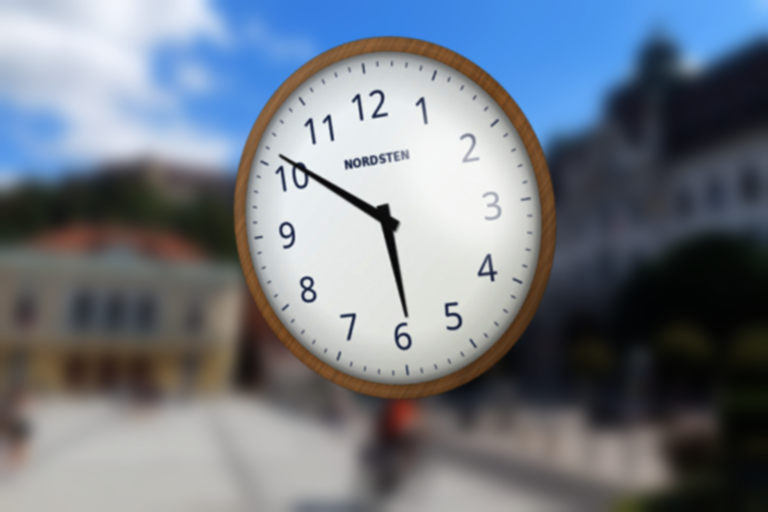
5.51
